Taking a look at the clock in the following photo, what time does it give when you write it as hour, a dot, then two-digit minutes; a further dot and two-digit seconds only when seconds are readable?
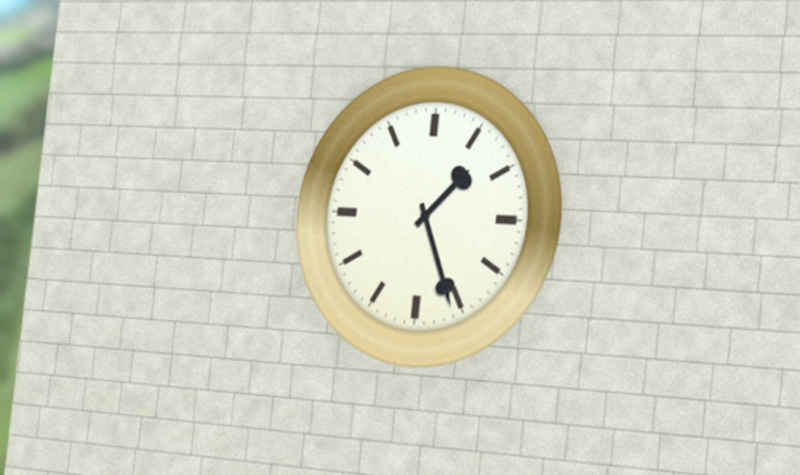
1.26
